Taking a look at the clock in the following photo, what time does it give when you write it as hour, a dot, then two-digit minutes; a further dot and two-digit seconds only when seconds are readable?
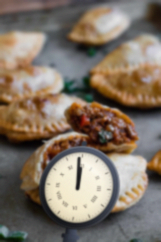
11.59
